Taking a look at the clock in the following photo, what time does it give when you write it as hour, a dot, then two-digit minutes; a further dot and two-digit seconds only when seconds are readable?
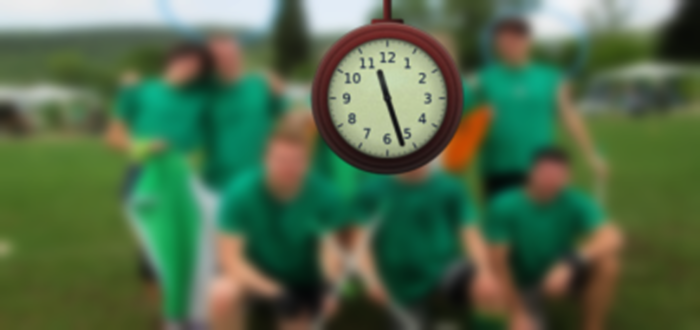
11.27
